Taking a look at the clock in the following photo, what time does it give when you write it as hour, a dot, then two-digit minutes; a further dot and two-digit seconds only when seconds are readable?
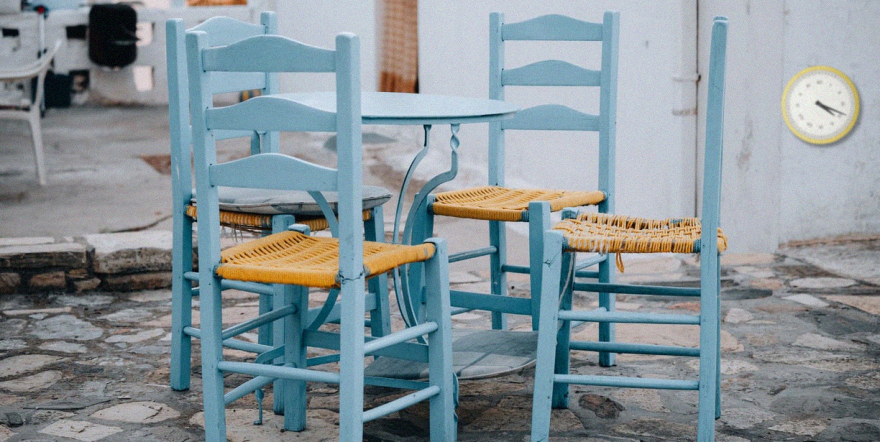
4.19
